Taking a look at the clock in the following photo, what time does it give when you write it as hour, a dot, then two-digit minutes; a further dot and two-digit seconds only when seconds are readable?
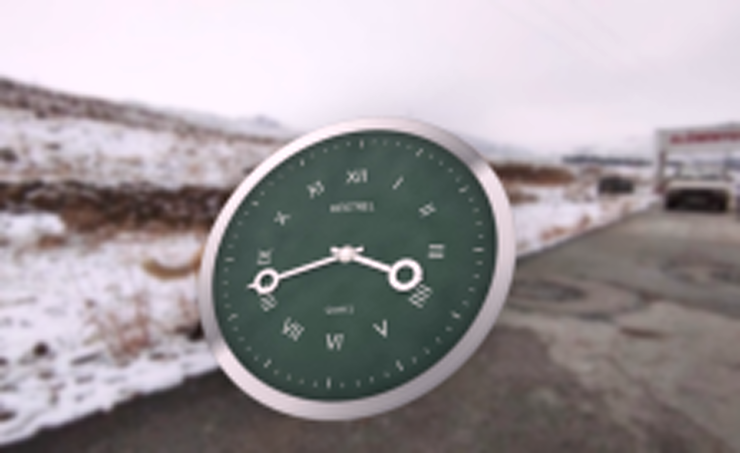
3.42
